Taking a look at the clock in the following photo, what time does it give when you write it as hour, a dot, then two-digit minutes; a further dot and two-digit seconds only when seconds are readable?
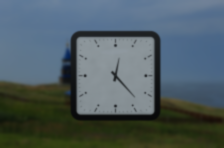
12.23
